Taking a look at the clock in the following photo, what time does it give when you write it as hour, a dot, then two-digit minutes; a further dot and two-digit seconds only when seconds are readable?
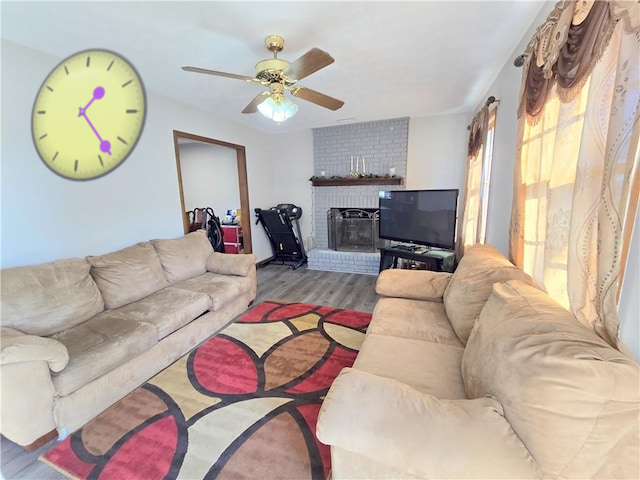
1.23
